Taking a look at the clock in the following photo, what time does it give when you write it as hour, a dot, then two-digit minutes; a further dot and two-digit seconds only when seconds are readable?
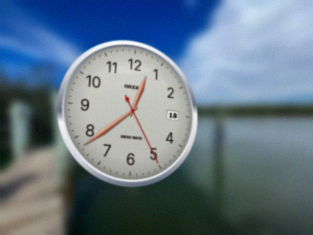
12.38.25
